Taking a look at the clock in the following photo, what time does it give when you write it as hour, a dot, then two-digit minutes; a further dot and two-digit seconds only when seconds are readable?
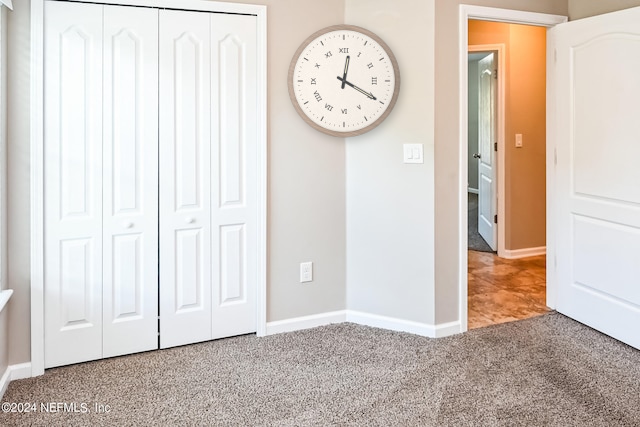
12.20
